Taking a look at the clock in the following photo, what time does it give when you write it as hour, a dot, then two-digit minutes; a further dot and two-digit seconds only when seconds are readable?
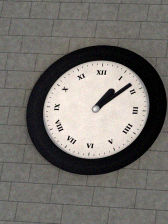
1.08
